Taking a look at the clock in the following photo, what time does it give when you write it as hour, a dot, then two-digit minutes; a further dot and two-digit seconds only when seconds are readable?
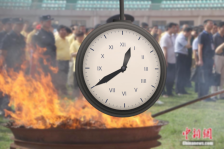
12.40
